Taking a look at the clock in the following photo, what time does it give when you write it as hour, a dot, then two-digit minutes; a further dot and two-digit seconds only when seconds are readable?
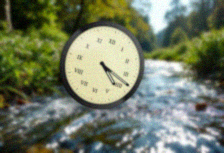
4.18
